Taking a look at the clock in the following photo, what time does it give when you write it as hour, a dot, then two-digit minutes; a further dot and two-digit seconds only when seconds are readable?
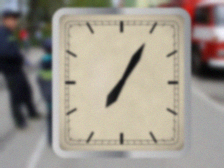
7.05
